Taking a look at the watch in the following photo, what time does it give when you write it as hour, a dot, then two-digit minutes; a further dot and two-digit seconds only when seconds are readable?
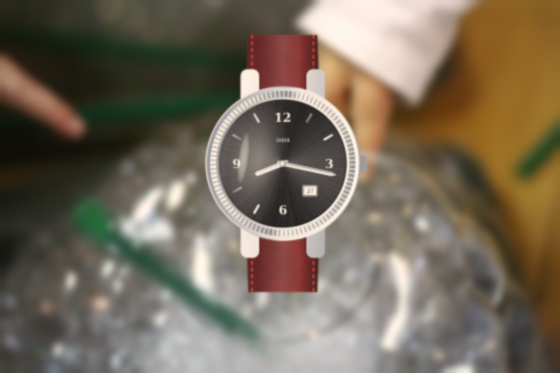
8.17
